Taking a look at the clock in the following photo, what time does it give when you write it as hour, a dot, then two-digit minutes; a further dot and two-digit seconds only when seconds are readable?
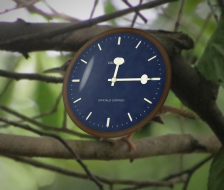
12.15
